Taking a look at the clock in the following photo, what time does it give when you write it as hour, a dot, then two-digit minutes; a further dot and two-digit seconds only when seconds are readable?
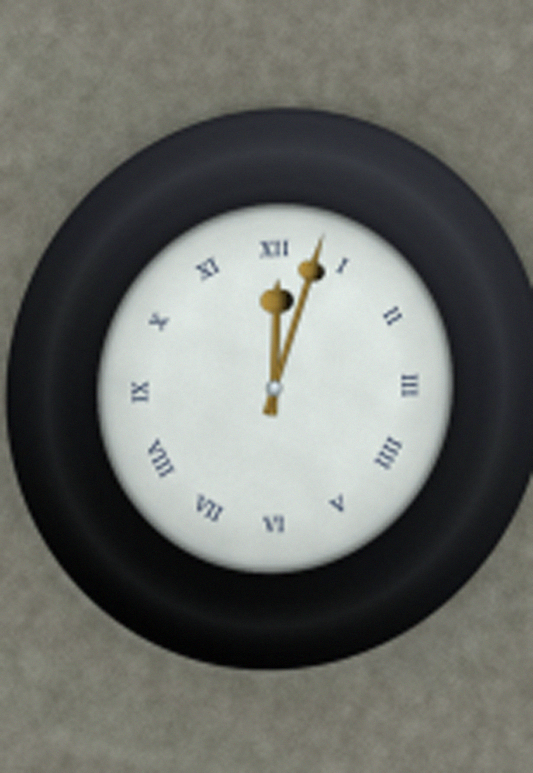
12.03
